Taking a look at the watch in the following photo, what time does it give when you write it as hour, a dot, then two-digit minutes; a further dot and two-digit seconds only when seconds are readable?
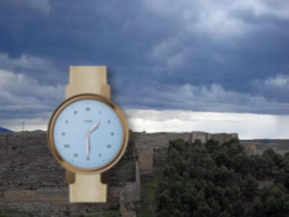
1.30
